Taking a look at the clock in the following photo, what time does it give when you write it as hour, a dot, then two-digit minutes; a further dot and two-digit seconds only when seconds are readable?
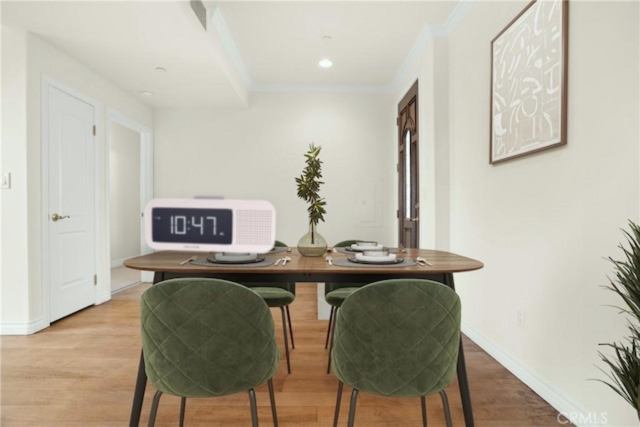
10.47
